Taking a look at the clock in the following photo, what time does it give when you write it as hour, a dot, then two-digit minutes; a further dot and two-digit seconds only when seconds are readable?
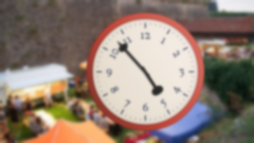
4.53
